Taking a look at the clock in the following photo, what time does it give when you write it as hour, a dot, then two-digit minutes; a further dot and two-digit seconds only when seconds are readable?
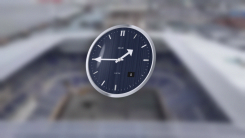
1.45
